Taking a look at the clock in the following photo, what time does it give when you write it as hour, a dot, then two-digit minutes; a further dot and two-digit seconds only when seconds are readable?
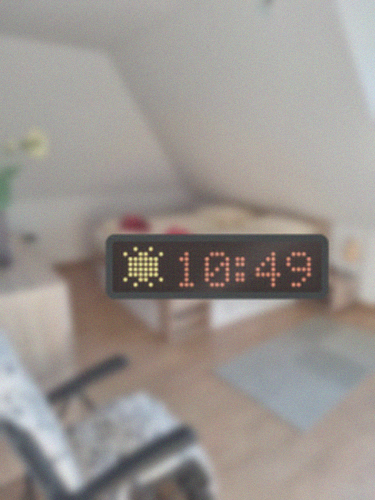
10.49
